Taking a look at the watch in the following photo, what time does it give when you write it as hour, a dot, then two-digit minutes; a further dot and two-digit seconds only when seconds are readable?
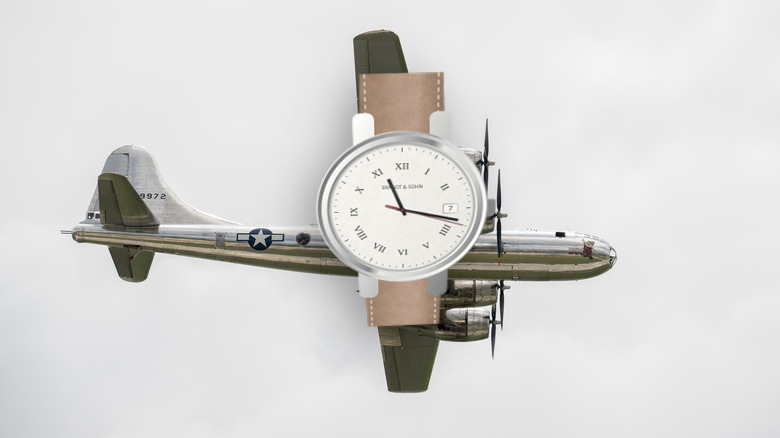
11.17.18
